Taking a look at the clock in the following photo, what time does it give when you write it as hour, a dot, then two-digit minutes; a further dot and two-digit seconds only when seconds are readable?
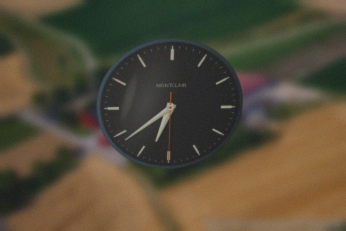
6.38.30
